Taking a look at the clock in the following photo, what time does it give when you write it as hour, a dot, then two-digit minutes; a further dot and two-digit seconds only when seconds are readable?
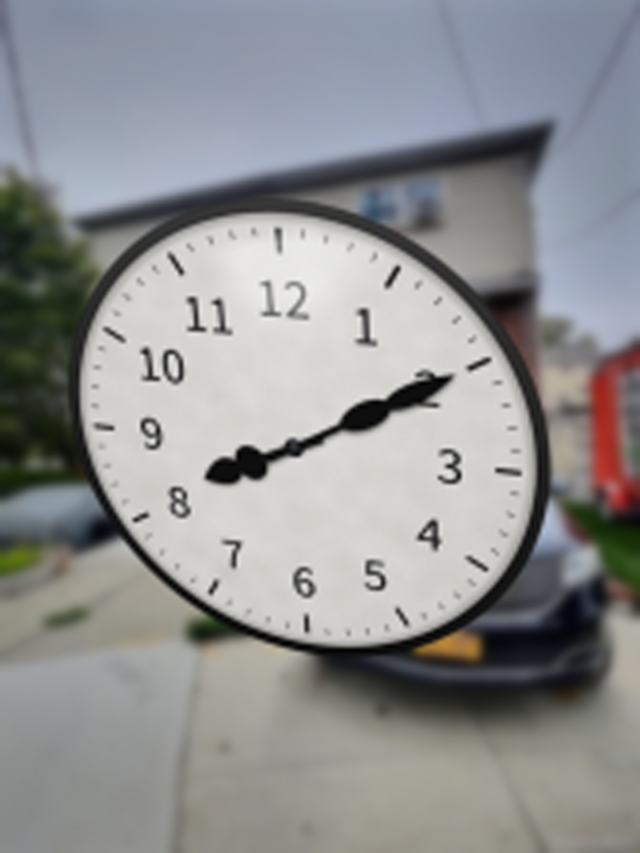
8.10
